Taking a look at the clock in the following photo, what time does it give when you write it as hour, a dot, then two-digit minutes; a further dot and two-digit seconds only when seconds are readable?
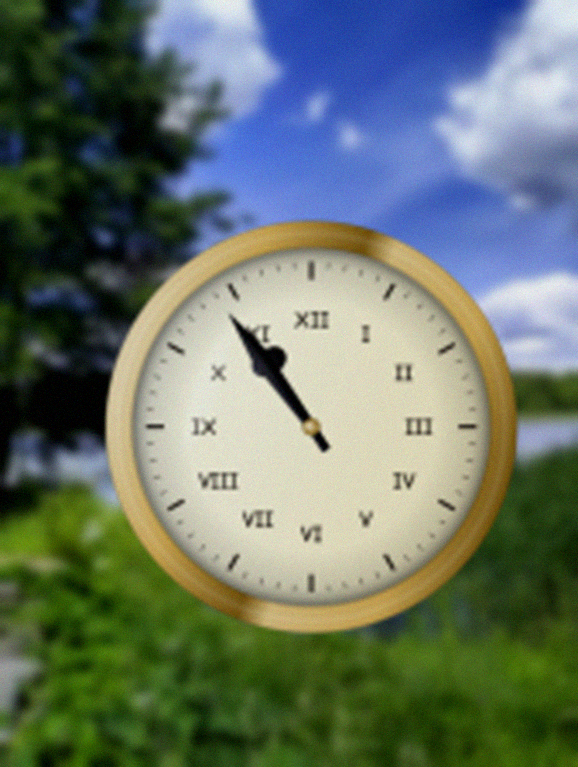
10.54
